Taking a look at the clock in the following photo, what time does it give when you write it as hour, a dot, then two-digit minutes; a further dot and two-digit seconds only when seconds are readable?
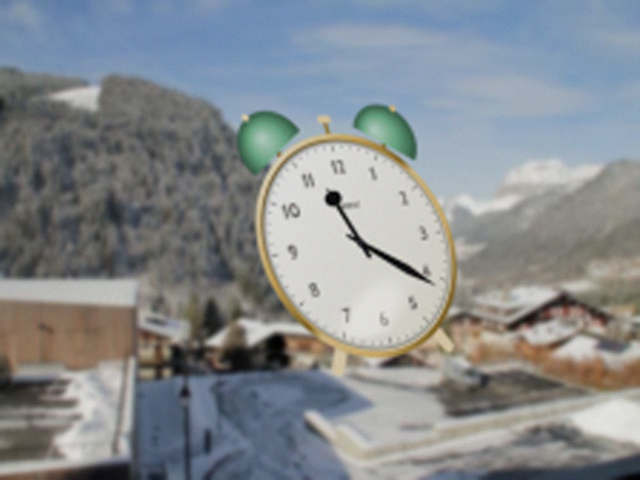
11.21
